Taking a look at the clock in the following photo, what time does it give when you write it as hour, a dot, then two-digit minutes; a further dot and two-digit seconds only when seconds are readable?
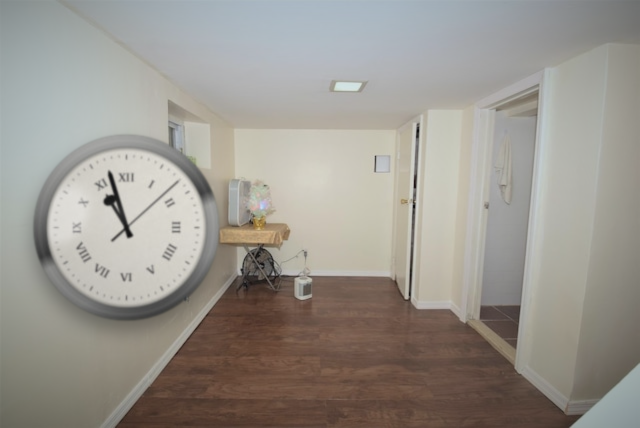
10.57.08
